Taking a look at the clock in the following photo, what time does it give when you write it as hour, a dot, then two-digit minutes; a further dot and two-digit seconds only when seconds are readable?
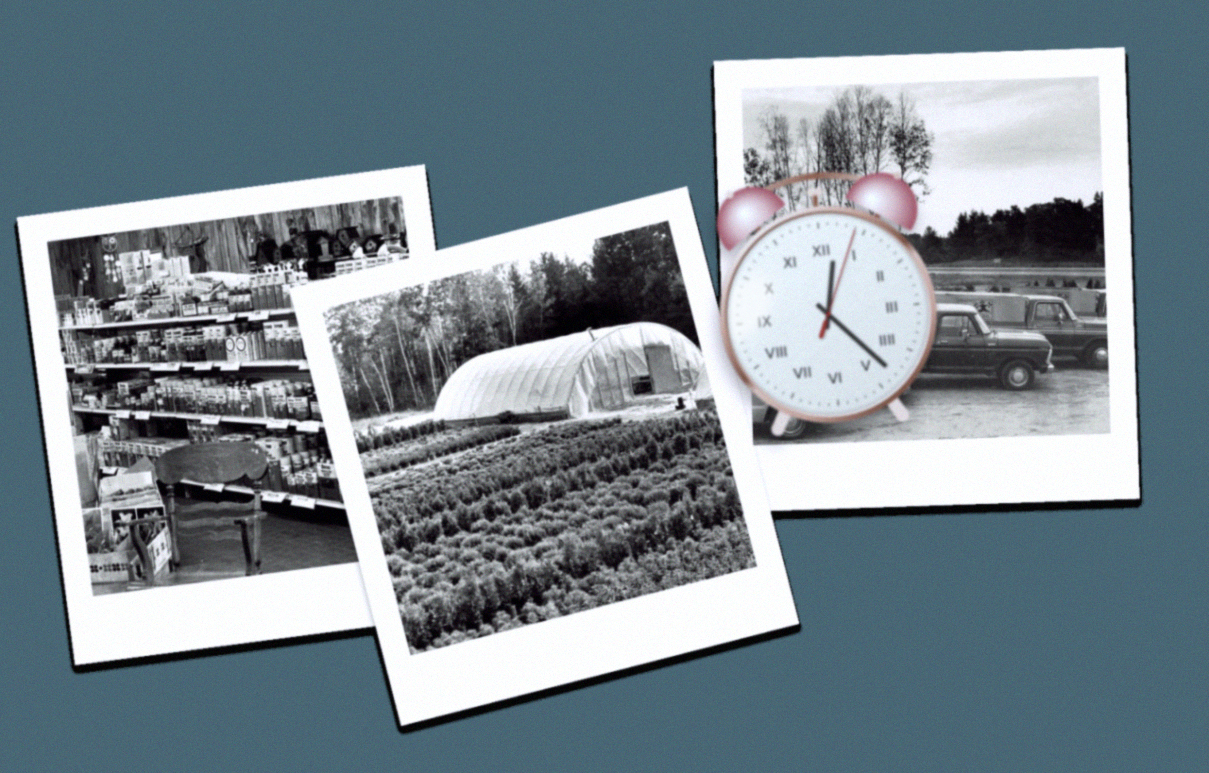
12.23.04
